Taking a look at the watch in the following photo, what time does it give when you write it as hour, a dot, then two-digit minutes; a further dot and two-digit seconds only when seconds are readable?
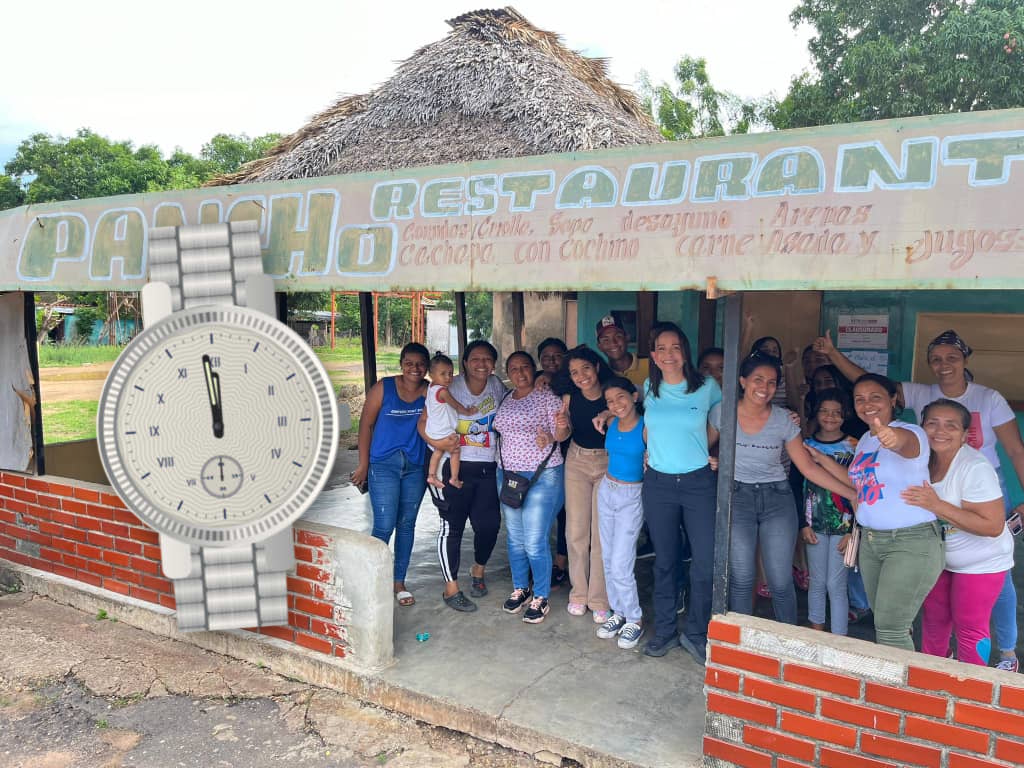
11.59
